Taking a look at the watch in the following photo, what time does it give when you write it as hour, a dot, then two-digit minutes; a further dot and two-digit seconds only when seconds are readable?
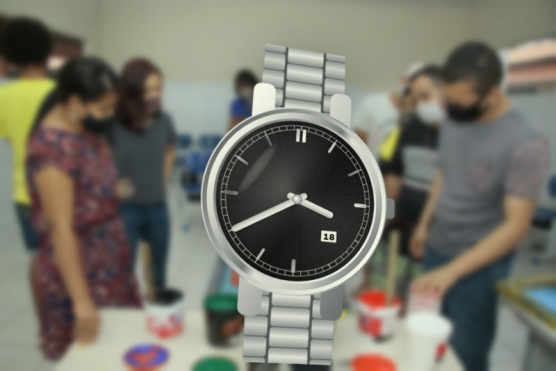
3.40
